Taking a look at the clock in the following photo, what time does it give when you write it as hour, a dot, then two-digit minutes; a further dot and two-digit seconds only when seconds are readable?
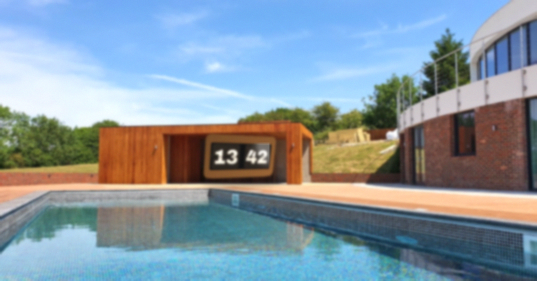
13.42
